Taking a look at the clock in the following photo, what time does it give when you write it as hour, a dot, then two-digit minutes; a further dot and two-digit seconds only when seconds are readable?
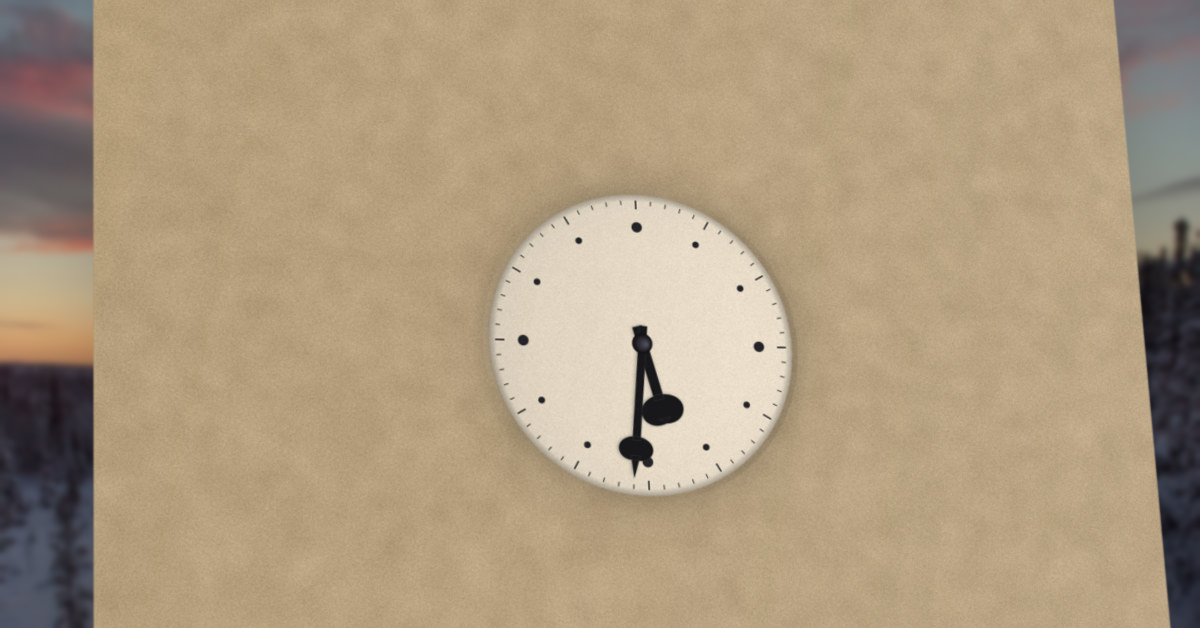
5.31
